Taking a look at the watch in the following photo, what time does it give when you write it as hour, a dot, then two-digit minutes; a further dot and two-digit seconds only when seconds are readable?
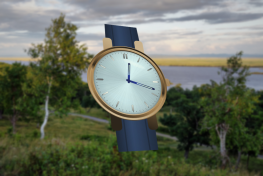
12.18
